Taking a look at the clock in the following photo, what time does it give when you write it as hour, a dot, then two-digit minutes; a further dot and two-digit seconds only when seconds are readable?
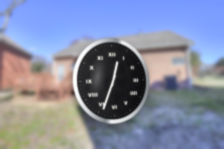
12.34
